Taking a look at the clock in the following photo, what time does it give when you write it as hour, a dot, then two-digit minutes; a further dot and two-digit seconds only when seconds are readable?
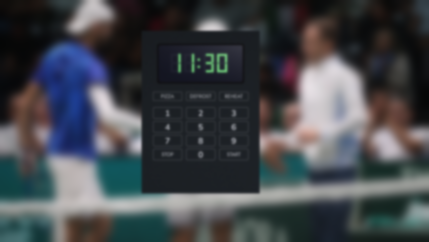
11.30
